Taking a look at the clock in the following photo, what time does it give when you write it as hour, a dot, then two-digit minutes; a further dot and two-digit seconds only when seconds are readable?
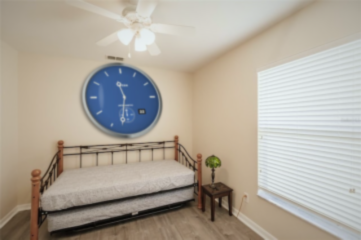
11.32
